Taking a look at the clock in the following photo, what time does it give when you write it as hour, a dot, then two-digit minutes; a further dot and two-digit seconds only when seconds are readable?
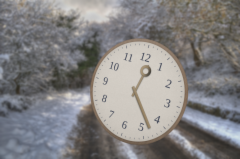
12.23
